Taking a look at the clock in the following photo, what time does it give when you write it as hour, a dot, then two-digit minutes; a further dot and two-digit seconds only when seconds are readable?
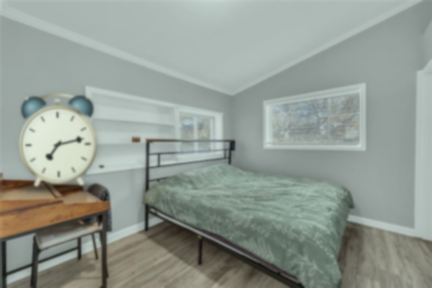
7.13
